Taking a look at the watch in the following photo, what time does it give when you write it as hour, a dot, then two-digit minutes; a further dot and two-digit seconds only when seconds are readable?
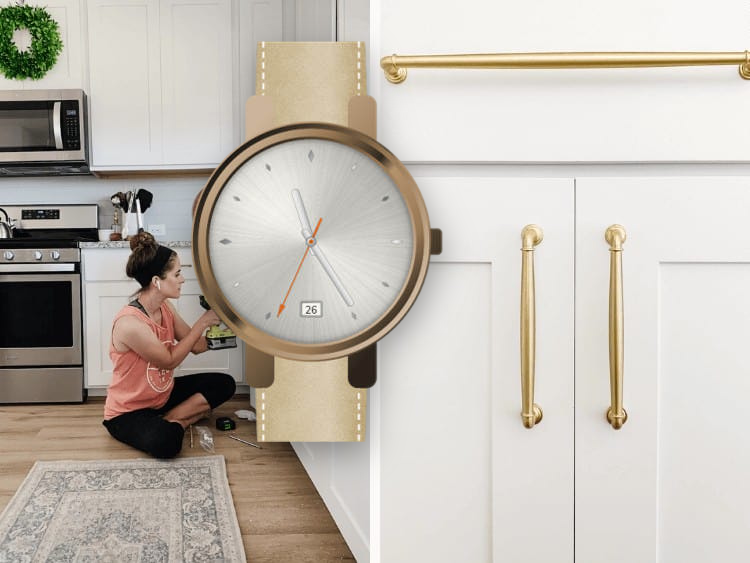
11.24.34
